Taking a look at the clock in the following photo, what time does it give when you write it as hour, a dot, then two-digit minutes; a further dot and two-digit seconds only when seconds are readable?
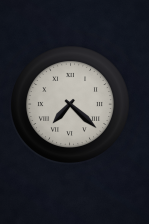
7.22
